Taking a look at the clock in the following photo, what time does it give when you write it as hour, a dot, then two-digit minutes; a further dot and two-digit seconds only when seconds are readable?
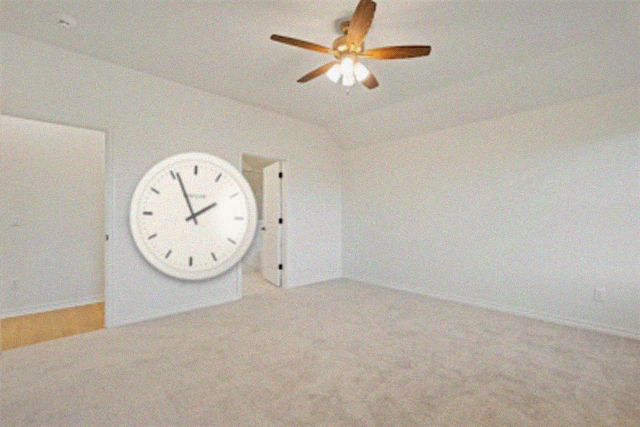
1.56
